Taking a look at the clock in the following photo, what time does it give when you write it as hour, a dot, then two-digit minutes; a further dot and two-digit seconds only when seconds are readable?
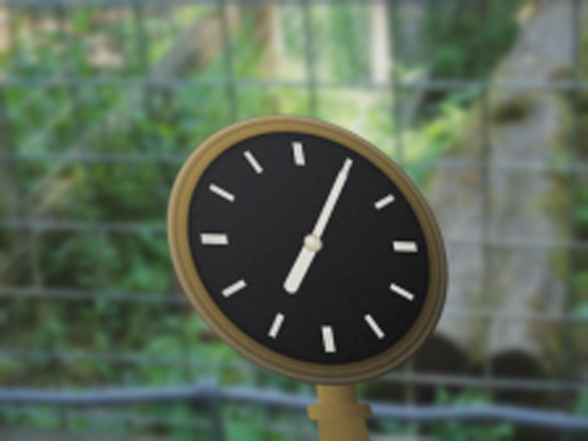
7.05
